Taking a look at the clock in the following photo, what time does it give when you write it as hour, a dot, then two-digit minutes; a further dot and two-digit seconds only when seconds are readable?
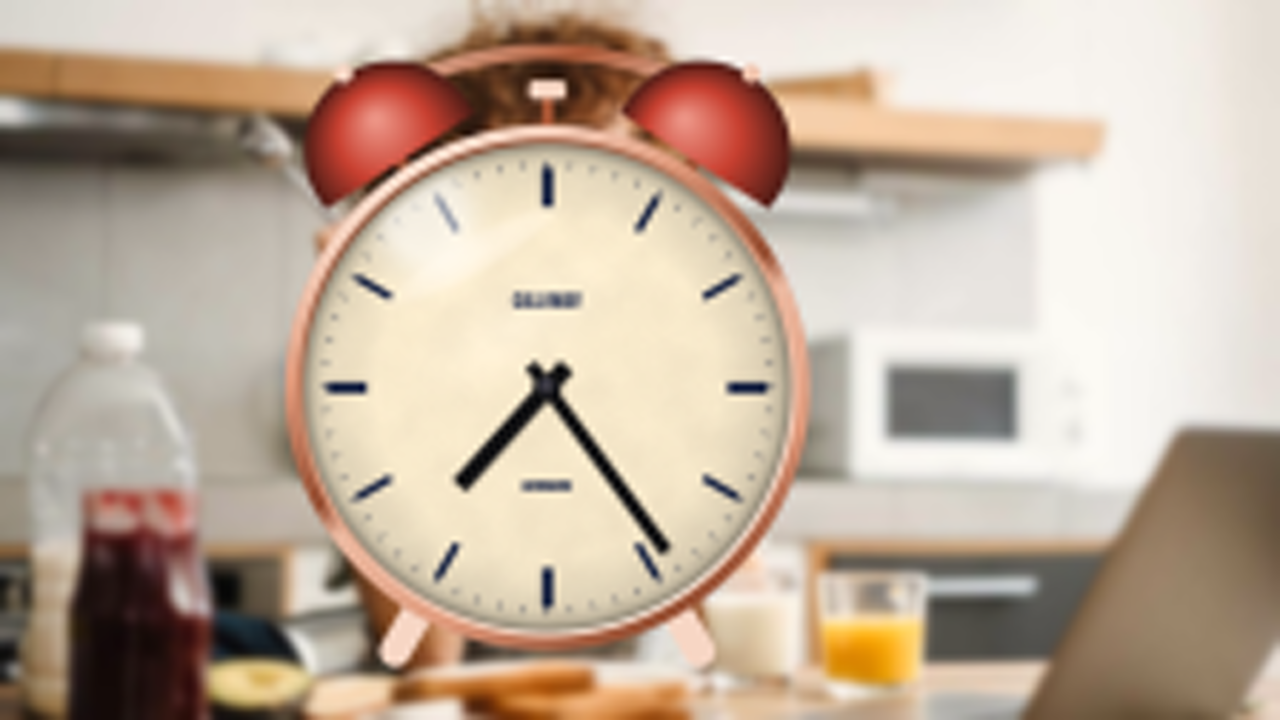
7.24
